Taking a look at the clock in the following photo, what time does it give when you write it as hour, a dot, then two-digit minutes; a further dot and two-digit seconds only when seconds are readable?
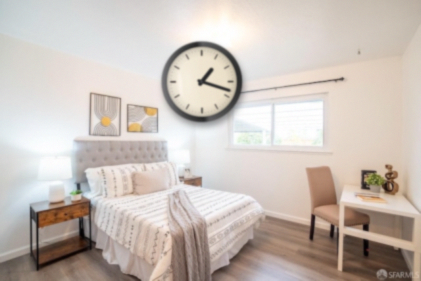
1.18
